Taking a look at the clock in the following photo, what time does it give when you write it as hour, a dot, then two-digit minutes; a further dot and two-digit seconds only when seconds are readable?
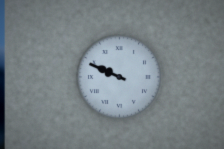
9.49
